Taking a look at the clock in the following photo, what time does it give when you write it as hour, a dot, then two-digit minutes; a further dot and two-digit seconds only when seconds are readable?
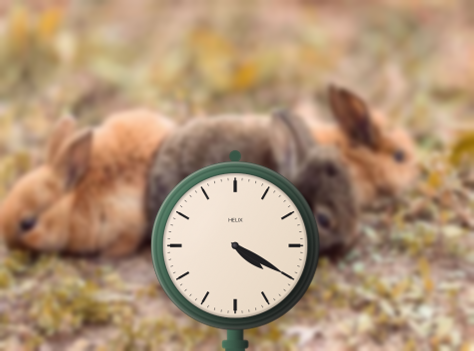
4.20
